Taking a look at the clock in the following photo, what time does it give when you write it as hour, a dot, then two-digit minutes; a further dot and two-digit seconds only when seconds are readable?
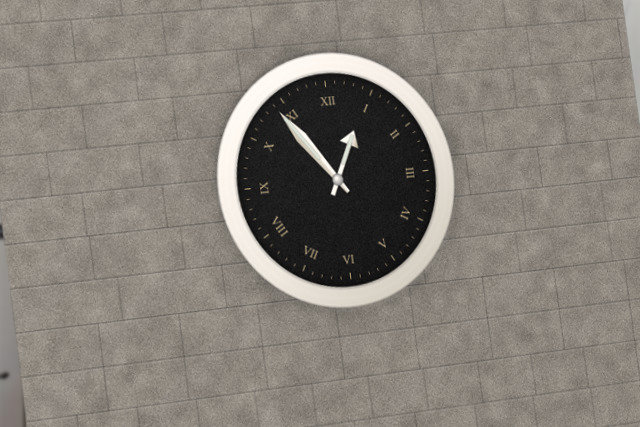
12.54
